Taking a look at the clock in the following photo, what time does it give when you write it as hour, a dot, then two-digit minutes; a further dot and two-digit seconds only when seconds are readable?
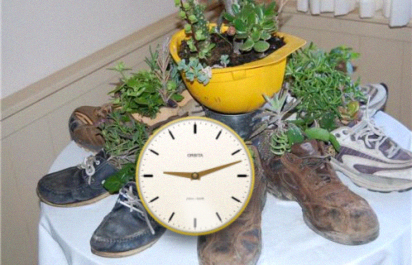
9.12
